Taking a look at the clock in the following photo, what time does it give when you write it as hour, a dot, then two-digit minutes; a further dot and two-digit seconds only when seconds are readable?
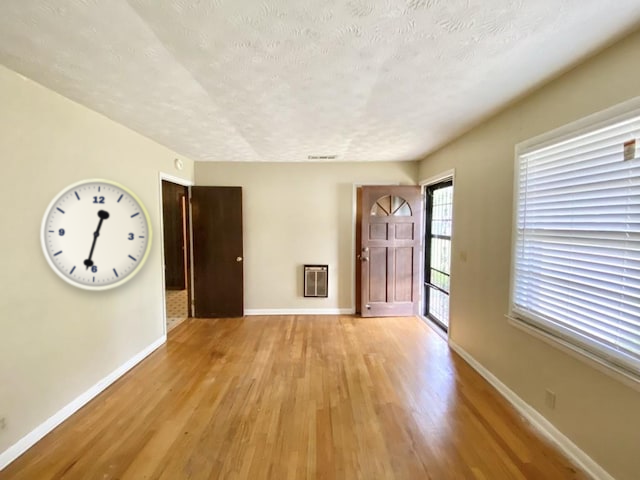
12.32
